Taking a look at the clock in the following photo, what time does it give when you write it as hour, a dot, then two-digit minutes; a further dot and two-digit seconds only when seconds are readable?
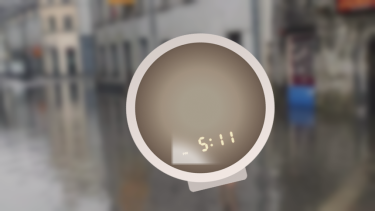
5.11
